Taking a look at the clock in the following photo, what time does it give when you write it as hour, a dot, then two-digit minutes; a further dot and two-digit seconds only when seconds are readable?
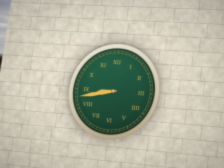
8.43
